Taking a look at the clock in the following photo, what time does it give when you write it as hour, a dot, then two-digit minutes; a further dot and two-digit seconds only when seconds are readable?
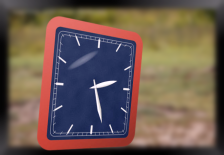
2.27
